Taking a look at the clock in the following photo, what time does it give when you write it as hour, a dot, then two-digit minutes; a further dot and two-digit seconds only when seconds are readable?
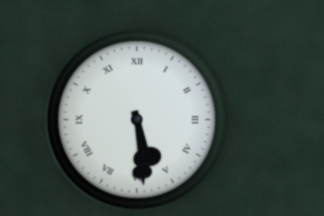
5.29
